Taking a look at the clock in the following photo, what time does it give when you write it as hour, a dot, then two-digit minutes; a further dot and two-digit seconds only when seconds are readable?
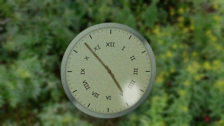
4.53
